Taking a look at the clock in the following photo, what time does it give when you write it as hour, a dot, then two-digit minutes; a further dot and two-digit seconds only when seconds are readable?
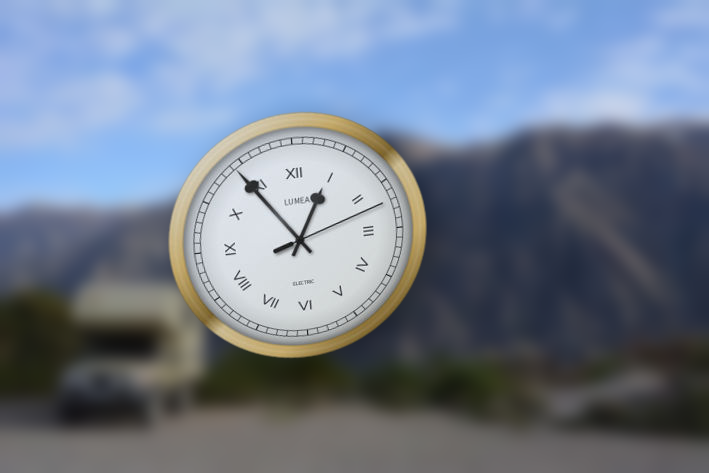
12.54.12
